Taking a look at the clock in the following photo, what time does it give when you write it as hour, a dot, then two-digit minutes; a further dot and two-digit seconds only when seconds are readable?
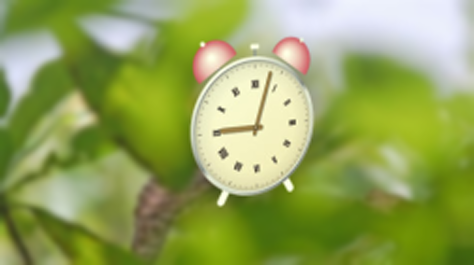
9.03
